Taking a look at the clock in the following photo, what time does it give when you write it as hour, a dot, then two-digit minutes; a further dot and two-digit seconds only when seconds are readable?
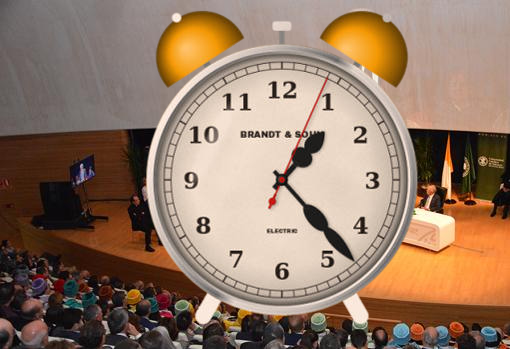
1.23.04
